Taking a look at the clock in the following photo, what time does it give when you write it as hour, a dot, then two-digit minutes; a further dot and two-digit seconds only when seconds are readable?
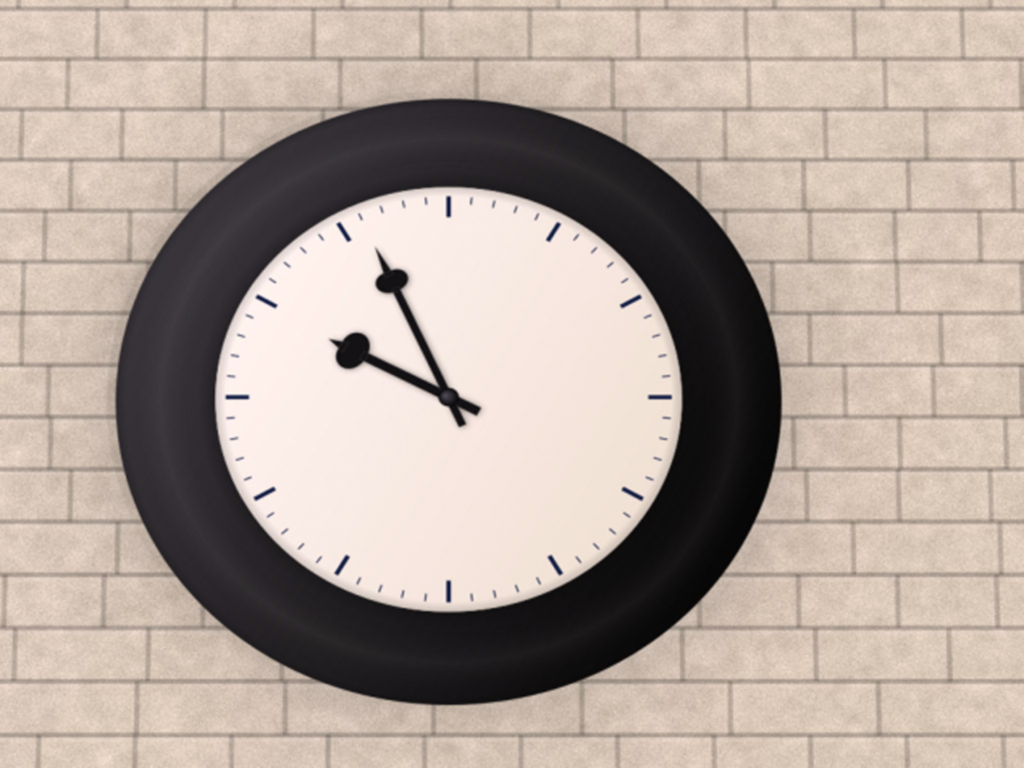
9.56
